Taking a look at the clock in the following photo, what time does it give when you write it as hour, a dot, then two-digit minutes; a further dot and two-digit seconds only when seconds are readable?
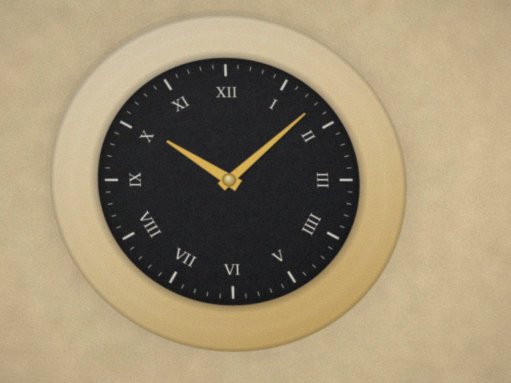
10.08
